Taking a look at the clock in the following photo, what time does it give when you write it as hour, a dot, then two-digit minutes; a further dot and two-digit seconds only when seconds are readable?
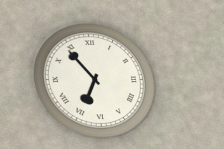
6.54
